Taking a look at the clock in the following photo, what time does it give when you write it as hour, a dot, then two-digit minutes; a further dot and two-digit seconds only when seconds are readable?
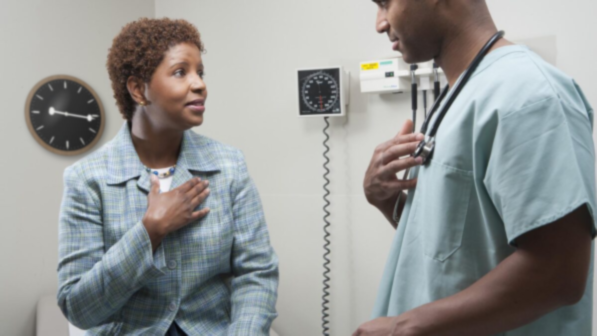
9.16
